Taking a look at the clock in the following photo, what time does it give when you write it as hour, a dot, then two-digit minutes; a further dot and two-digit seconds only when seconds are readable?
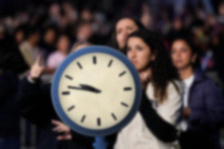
9.47
